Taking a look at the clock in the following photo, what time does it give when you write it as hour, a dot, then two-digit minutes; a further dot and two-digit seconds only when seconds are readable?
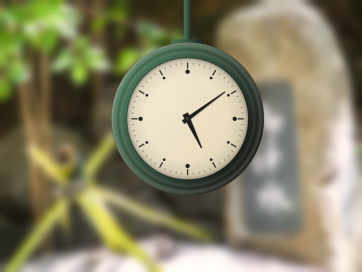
5.09
